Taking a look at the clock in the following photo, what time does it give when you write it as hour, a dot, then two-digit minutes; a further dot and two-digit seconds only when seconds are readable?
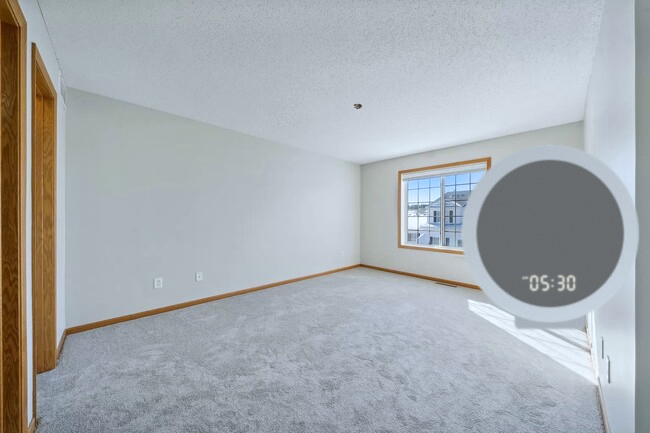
5.30
